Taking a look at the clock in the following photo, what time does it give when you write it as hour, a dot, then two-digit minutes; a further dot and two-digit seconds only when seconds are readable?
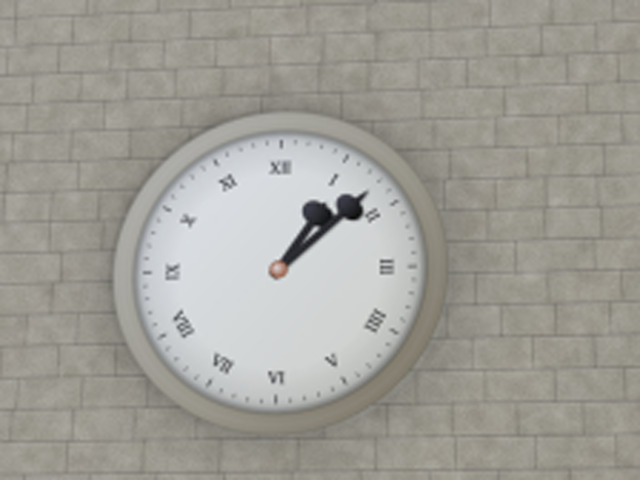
1.08
